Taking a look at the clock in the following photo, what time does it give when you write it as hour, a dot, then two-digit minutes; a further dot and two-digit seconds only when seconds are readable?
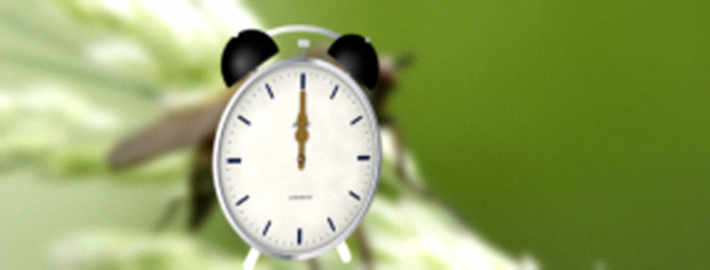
12.00
